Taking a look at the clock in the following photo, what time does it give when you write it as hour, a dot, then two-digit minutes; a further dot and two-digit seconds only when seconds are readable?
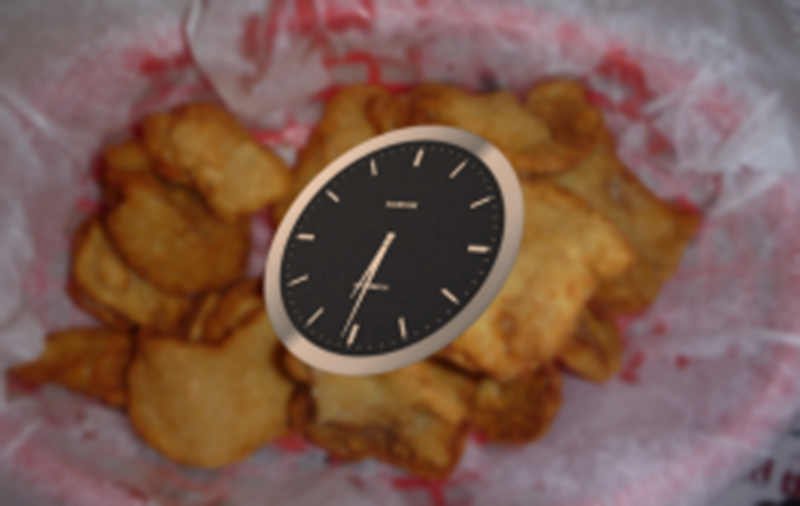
6.31
